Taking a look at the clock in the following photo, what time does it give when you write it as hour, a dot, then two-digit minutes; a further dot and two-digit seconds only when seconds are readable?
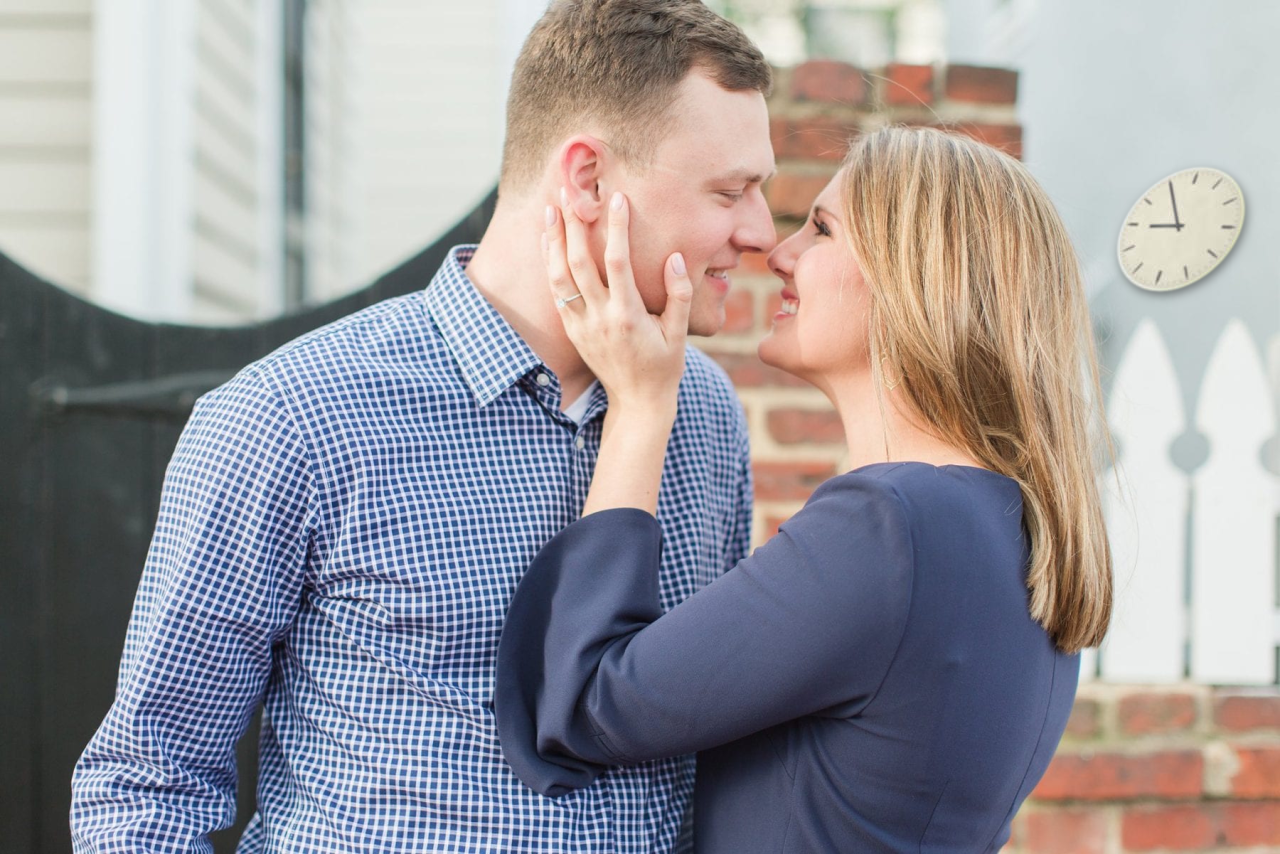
8.55
